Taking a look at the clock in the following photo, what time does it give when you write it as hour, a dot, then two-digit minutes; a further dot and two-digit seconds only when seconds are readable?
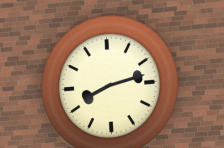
8.13
